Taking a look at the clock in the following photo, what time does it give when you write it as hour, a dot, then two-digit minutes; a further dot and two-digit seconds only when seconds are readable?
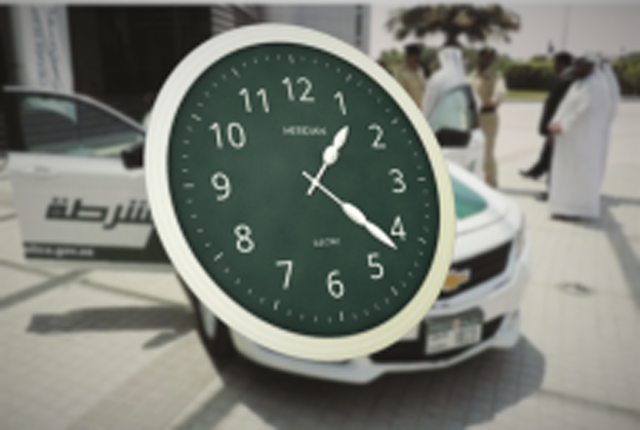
1.22
